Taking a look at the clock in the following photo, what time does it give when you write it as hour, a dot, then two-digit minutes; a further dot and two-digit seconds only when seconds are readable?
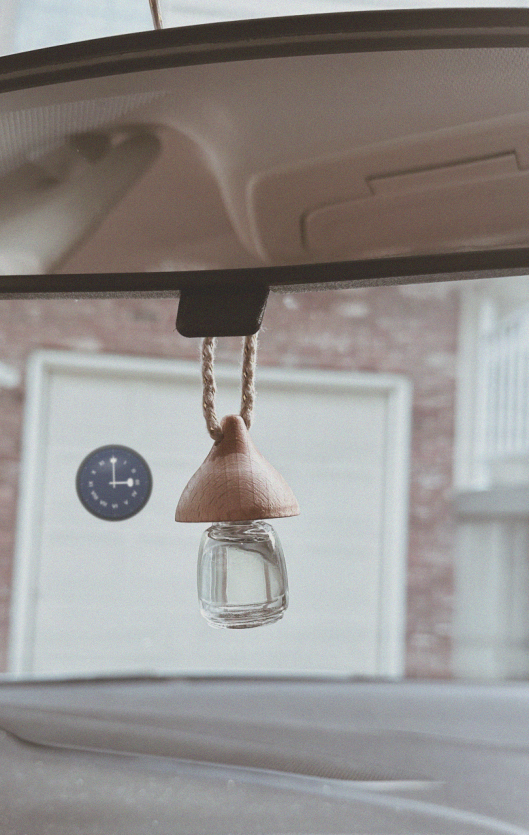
3.00
